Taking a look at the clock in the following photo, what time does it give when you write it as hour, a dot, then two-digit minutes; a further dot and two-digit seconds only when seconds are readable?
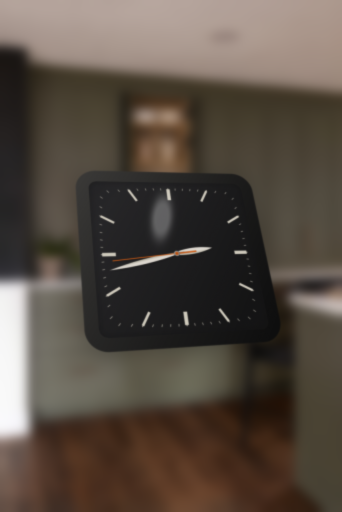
2.42.44
